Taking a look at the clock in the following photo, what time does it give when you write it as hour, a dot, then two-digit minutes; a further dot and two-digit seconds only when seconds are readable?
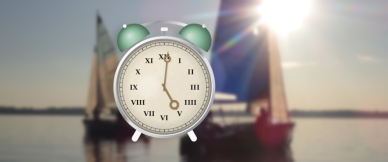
5.01
